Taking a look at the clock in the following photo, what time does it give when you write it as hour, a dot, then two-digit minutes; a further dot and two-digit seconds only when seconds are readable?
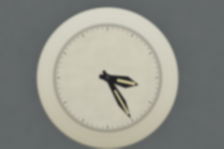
3.25
